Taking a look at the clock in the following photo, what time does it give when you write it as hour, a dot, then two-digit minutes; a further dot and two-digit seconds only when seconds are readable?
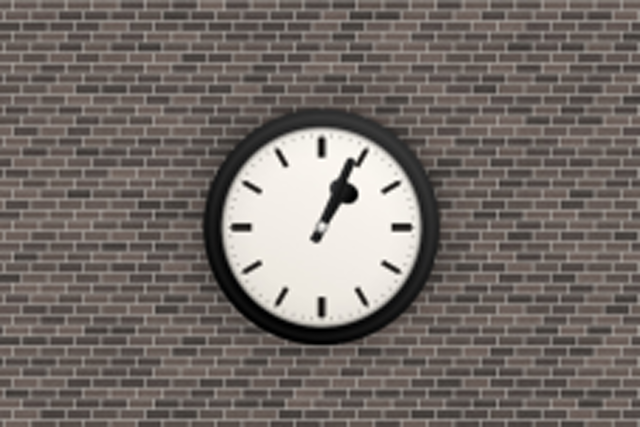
1.04
